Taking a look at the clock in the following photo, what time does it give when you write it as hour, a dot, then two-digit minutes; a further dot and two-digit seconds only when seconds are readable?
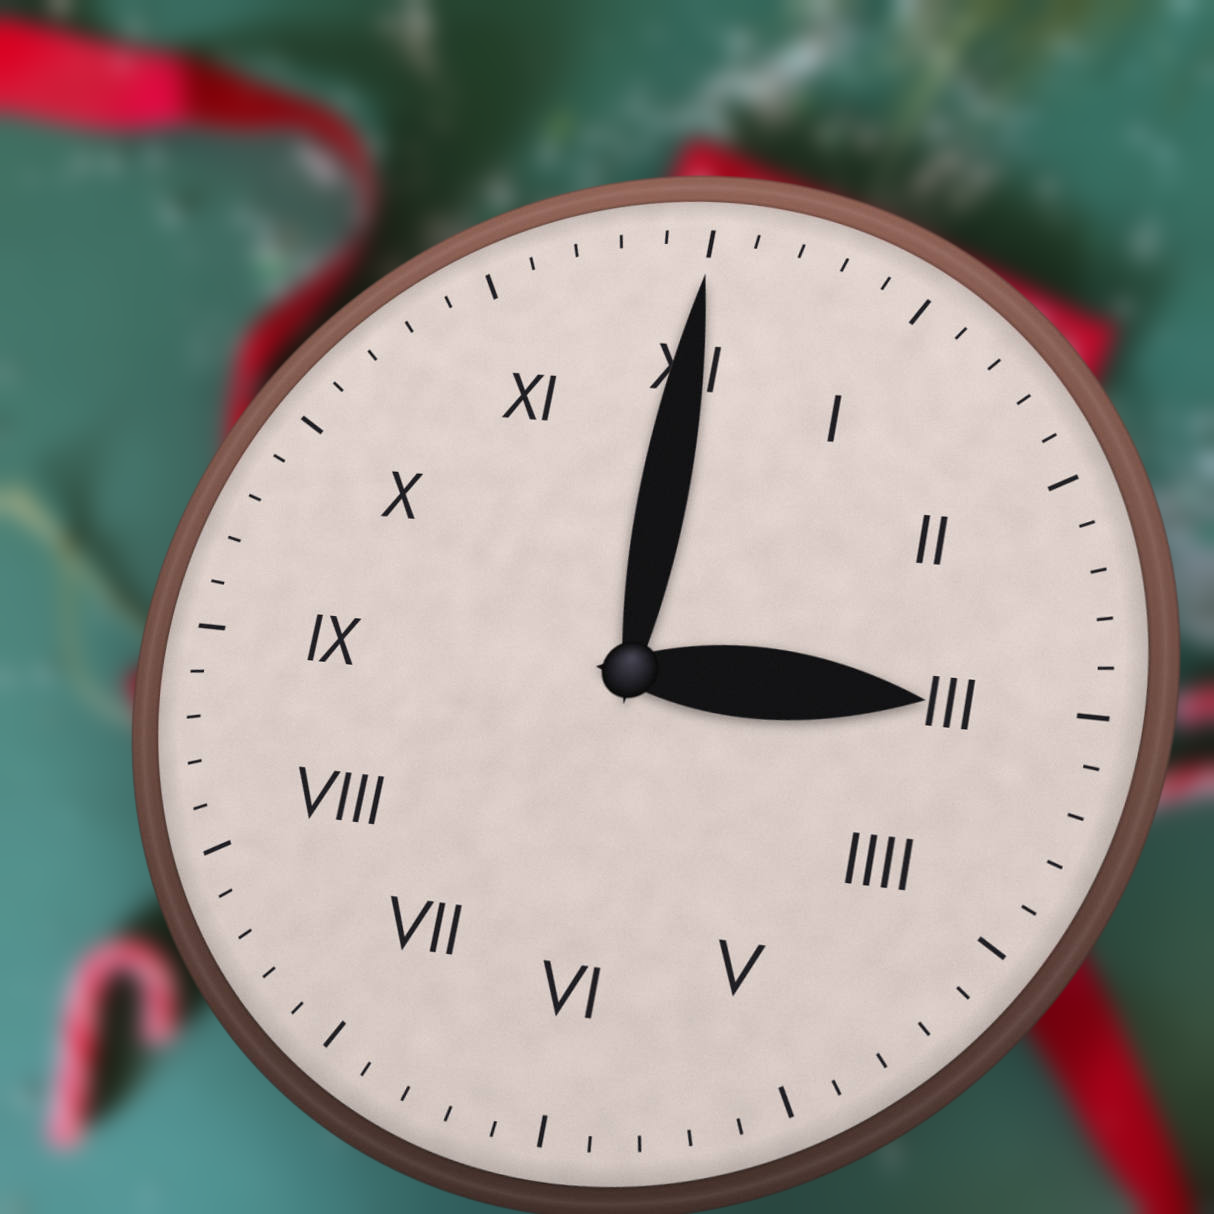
3.00
